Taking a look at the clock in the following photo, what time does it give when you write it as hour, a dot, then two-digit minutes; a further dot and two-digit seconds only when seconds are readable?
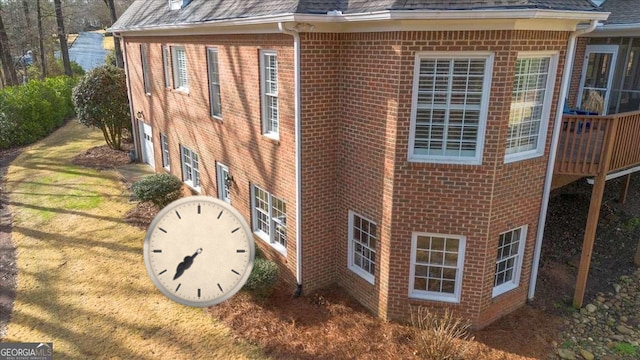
7.37
